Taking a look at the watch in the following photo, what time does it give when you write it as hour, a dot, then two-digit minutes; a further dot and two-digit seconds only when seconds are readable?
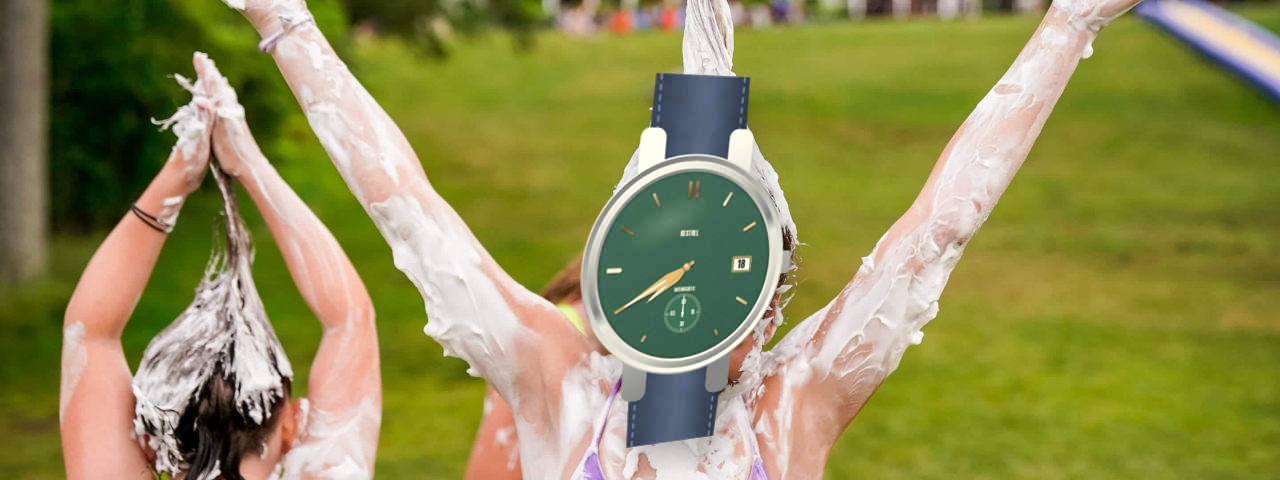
7.40
